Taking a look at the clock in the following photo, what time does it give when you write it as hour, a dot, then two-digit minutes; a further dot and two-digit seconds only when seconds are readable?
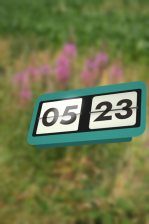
5.23
